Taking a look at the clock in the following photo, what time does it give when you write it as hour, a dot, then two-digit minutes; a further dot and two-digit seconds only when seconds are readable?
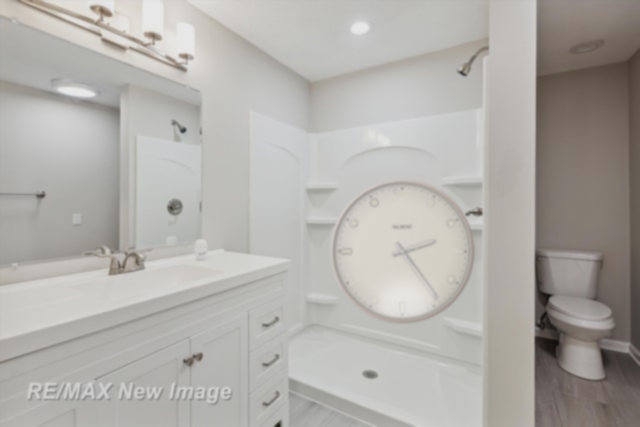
2.24
